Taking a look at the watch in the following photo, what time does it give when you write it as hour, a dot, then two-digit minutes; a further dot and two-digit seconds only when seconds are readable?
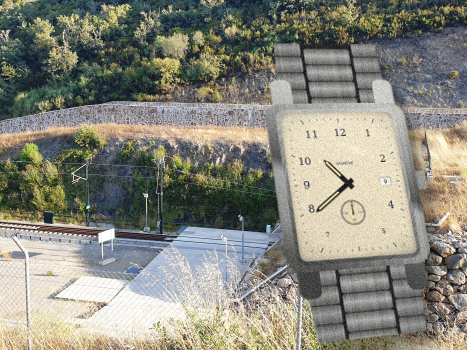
10.39
